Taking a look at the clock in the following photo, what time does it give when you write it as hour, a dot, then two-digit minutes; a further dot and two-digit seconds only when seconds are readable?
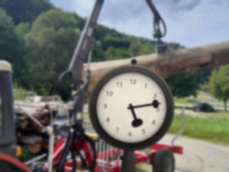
5.13
